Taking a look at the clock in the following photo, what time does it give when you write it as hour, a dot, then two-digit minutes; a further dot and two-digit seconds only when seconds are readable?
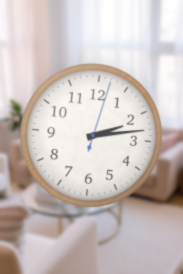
2.13.02
